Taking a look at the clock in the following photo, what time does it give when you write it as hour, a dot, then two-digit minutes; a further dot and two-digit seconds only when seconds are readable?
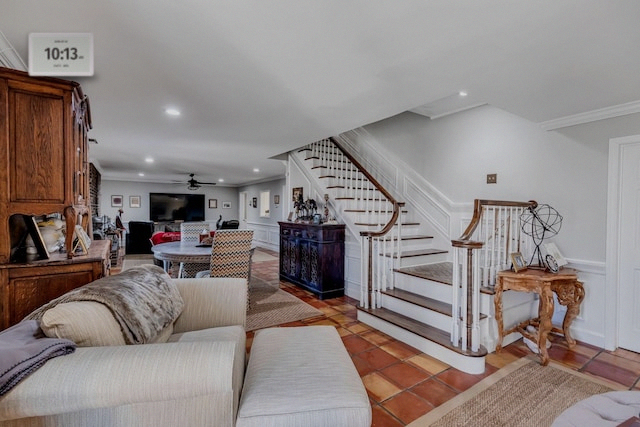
10.13
